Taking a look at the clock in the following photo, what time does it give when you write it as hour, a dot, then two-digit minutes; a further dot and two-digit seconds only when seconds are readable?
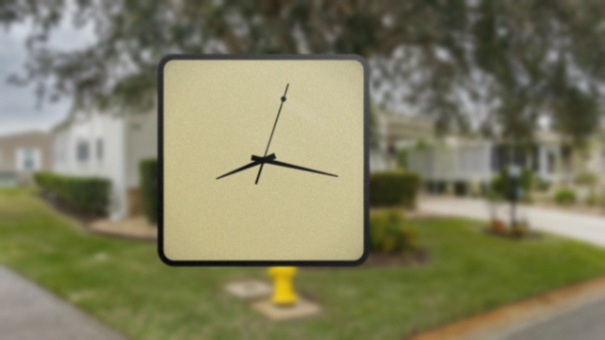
8.17.03
